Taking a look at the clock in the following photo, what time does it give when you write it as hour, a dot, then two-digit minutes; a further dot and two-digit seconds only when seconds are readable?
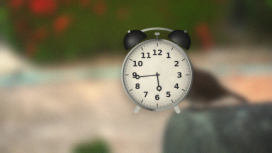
5.44
